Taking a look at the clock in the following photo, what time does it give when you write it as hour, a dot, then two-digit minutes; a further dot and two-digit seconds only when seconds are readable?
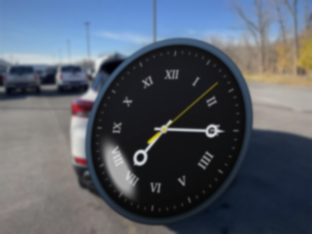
7.15.08
